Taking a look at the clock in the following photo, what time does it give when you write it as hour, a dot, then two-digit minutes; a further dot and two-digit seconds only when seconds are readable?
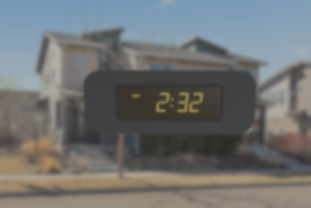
2.32
